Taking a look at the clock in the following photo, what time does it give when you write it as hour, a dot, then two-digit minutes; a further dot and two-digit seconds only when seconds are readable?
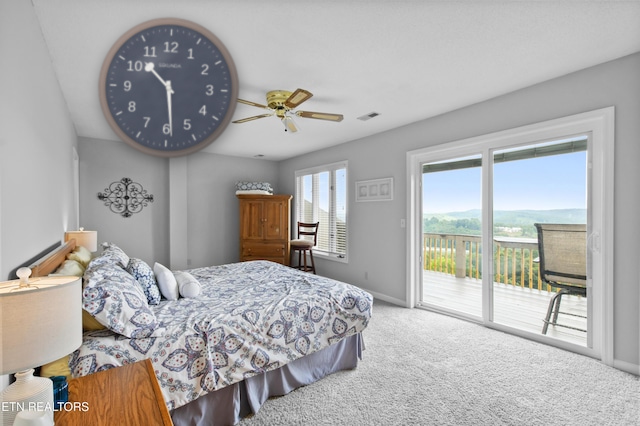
10.29
